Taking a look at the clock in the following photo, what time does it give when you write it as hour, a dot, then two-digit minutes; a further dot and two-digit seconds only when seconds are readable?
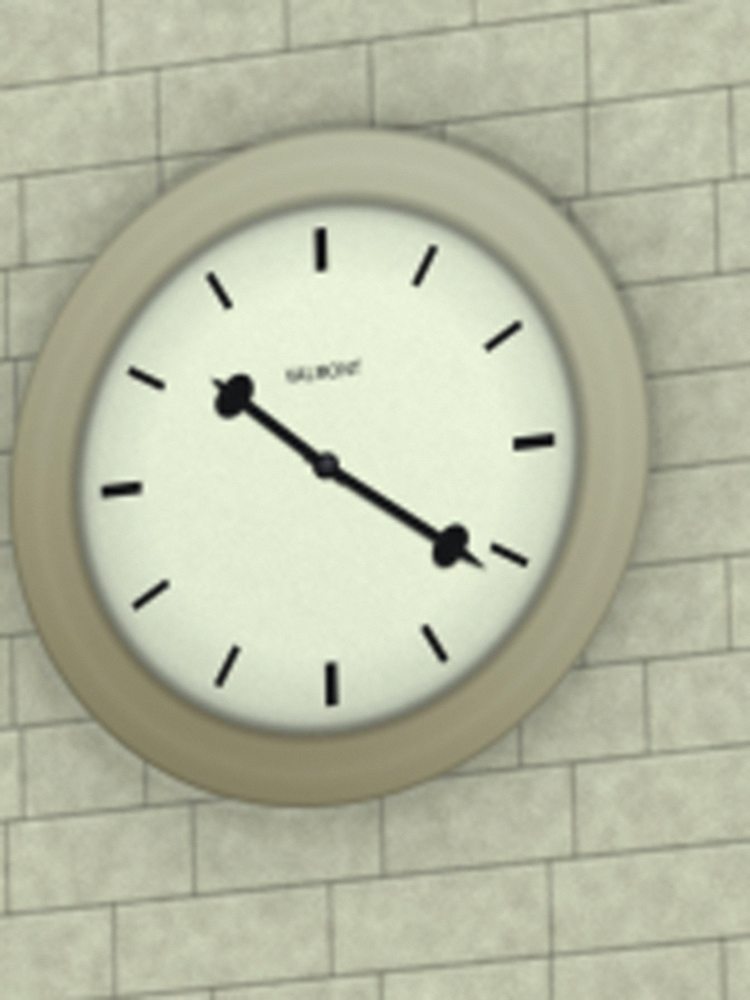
10.21
